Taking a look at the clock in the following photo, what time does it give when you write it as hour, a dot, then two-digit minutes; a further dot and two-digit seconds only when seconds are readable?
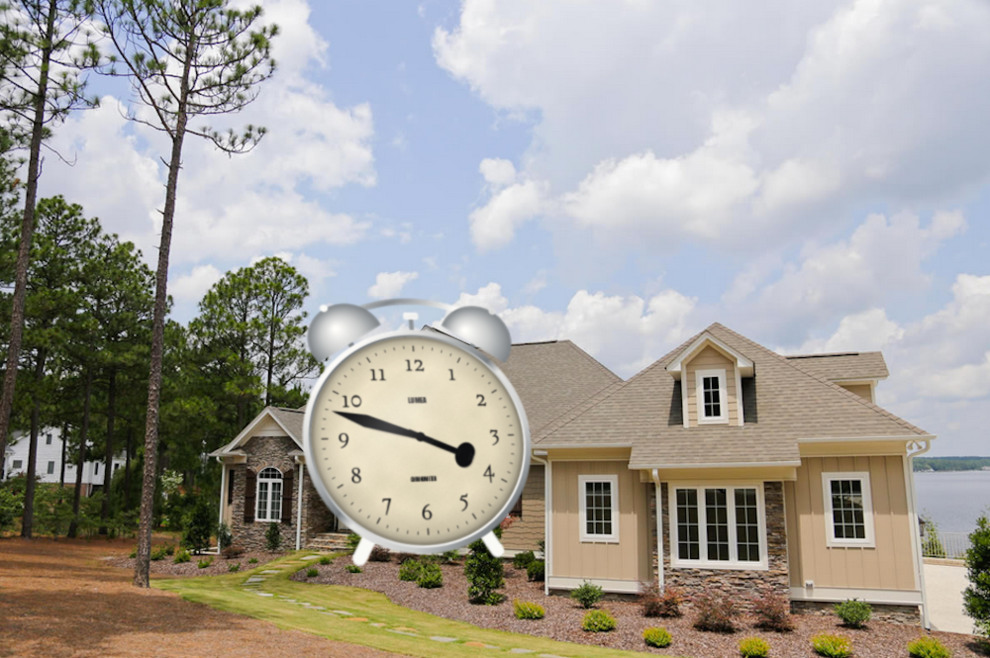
3.48
